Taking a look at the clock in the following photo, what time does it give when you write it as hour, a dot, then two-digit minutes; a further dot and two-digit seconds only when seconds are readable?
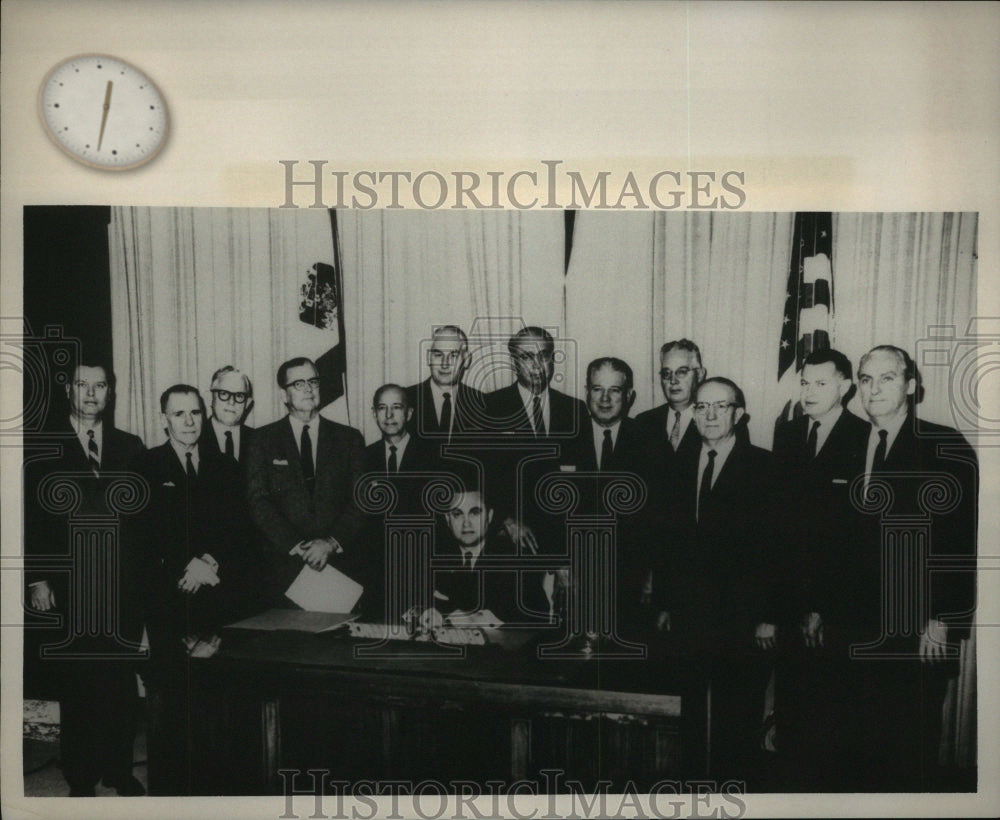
12.33
